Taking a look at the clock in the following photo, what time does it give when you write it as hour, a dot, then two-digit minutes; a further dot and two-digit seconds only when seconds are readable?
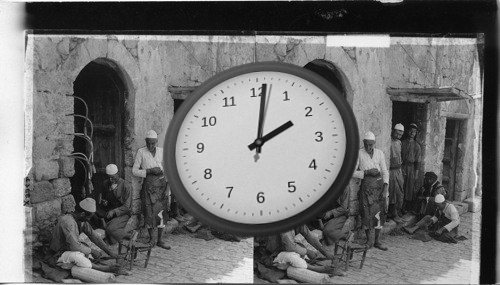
2.01.02
